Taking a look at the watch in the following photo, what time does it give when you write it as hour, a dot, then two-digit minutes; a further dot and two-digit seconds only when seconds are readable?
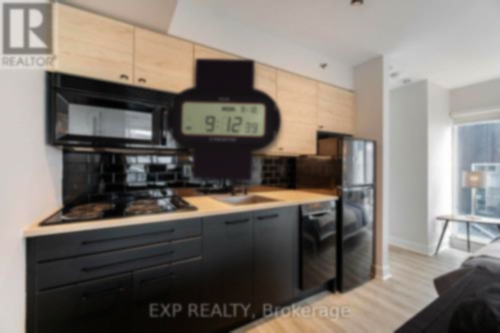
9.12
